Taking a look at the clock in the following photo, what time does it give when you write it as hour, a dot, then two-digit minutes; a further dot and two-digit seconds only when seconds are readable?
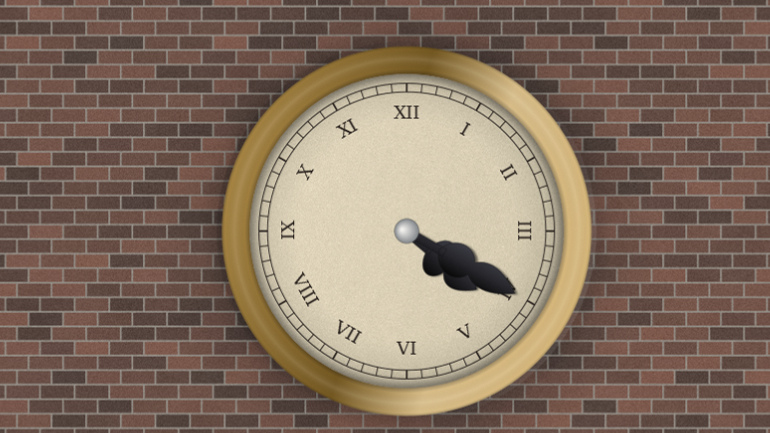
4.20
